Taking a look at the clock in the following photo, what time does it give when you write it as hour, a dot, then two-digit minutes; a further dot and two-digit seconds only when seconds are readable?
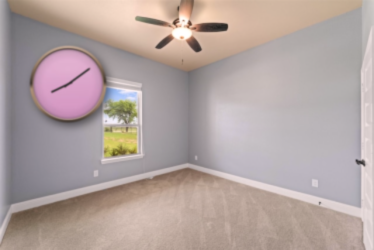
8.09
